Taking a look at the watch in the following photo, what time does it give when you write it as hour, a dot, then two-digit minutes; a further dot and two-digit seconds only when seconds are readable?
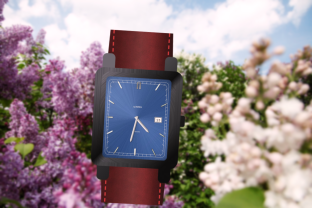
4.32
